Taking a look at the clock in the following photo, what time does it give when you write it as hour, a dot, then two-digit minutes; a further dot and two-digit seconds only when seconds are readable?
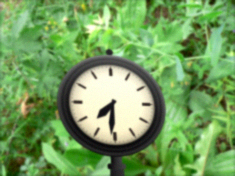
7.31
